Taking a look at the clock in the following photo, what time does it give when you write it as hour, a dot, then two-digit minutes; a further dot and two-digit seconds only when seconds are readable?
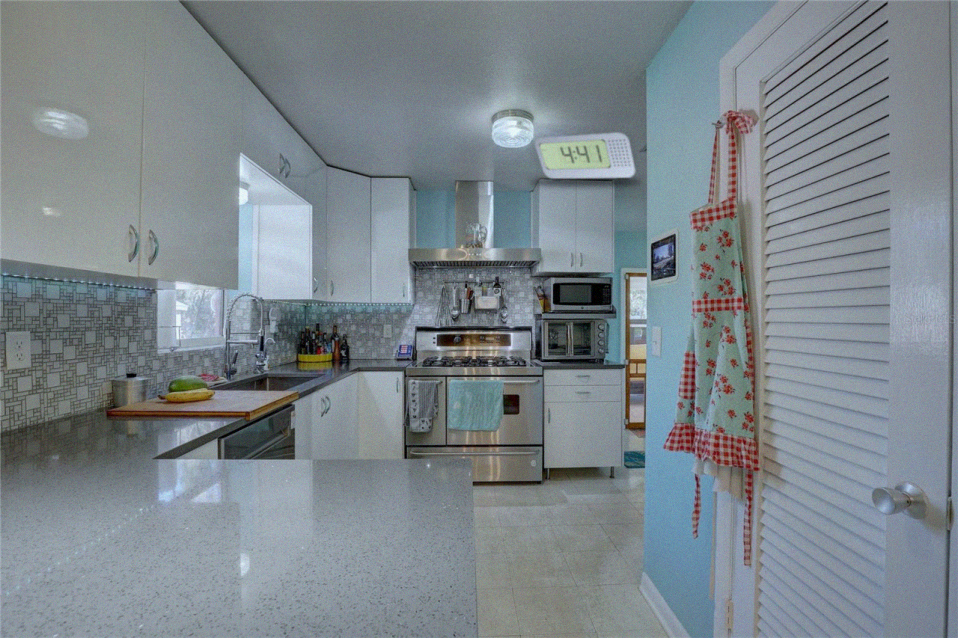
4.41
